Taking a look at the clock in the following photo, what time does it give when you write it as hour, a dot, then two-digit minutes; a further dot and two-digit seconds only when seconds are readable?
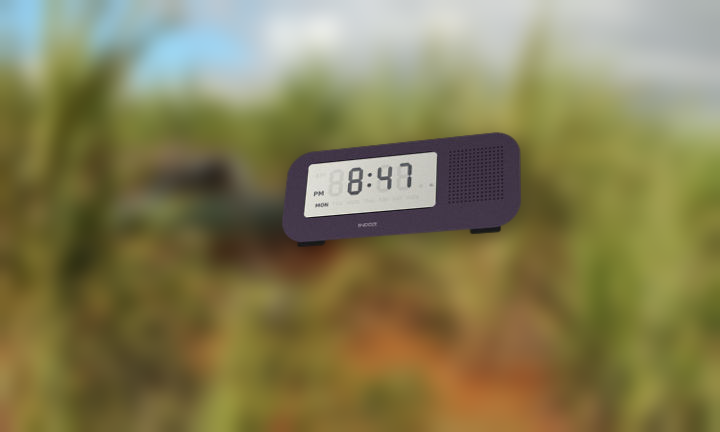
8.47
